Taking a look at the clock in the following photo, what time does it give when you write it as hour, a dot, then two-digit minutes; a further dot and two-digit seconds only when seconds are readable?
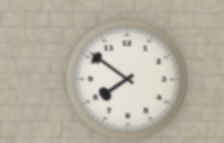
7.51
